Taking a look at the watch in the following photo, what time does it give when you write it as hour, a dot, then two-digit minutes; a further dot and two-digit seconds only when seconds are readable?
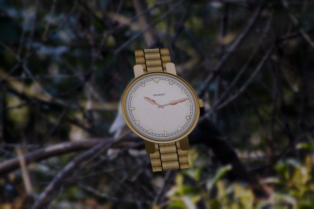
10.13
